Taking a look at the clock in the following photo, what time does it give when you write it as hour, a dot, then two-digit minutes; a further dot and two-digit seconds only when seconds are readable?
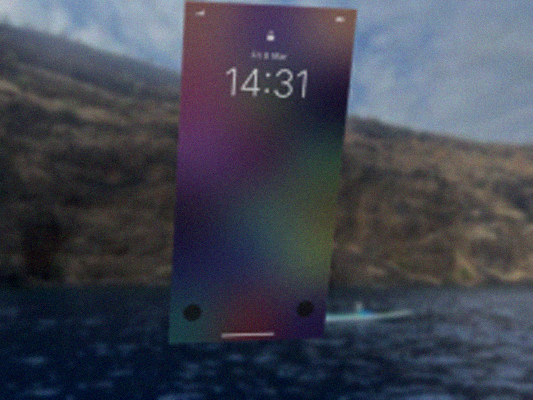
14.31
